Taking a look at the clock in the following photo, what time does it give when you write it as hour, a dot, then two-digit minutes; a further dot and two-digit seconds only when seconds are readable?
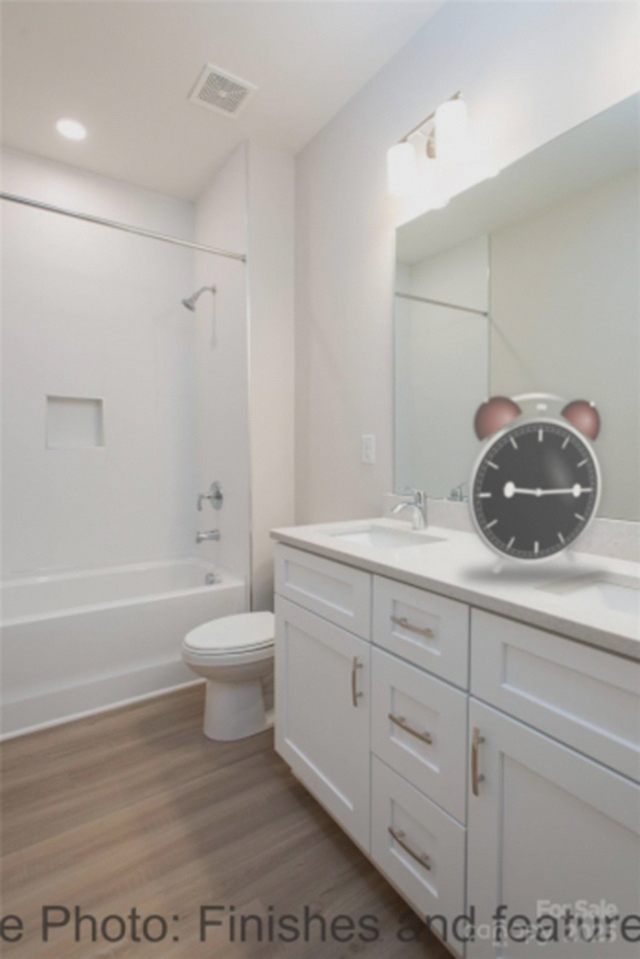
9.15
